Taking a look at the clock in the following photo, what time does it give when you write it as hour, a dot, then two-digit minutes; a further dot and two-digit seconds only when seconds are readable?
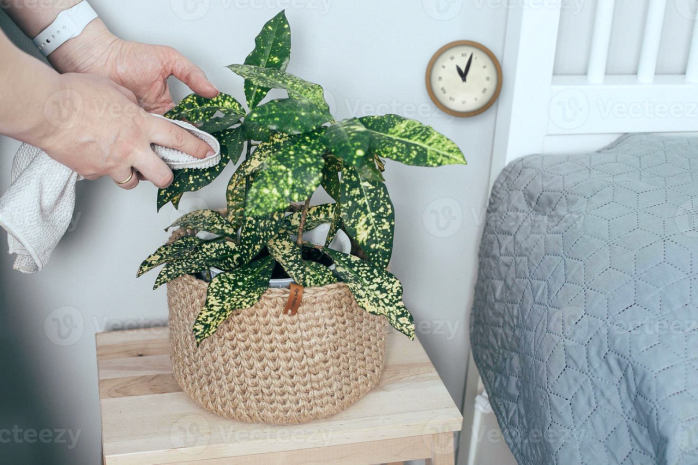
11.03
